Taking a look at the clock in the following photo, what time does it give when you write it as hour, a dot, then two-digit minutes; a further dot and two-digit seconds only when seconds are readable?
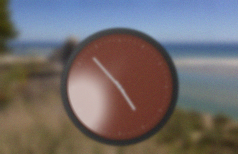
4.53
